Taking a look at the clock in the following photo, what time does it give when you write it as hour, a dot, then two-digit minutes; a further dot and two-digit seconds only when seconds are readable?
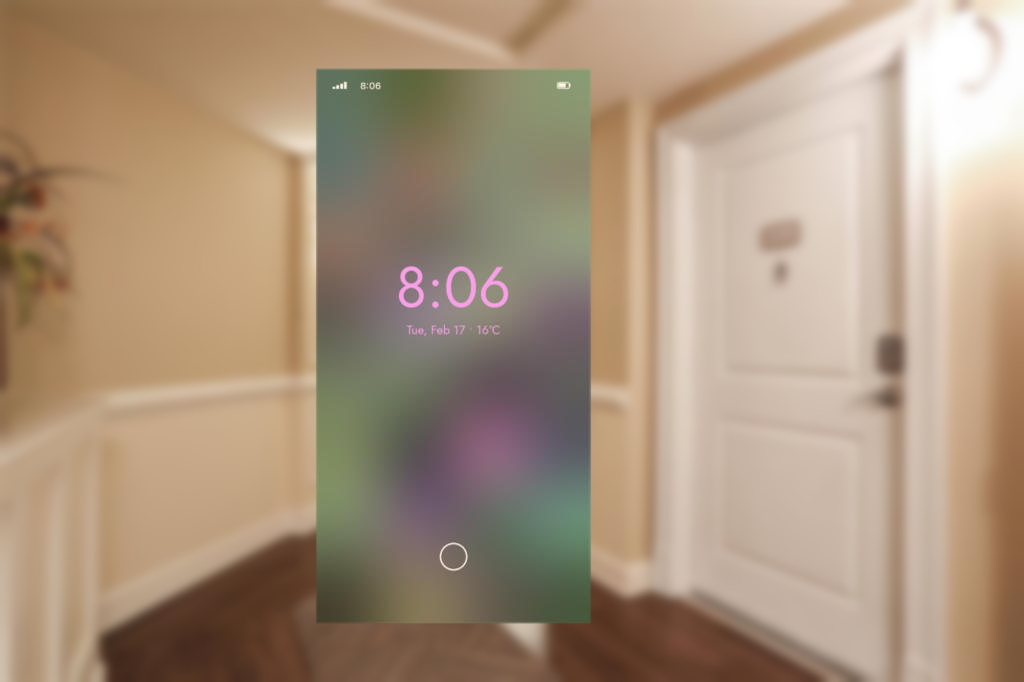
8.06
